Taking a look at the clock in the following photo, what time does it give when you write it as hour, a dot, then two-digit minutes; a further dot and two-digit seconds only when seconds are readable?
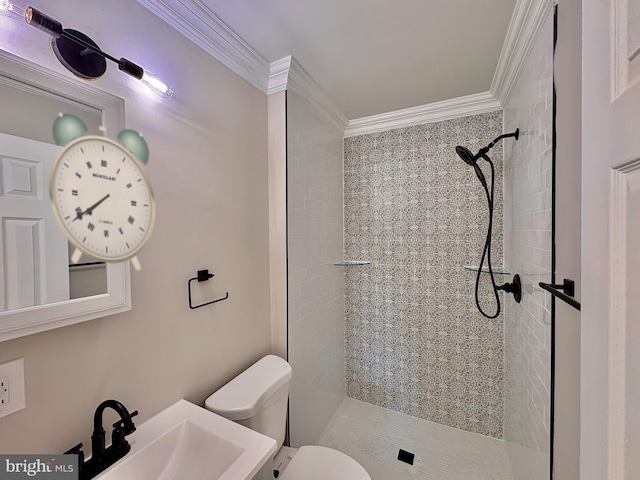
7.39
